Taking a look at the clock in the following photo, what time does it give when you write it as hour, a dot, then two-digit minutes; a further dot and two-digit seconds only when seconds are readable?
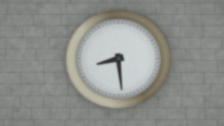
8.29
